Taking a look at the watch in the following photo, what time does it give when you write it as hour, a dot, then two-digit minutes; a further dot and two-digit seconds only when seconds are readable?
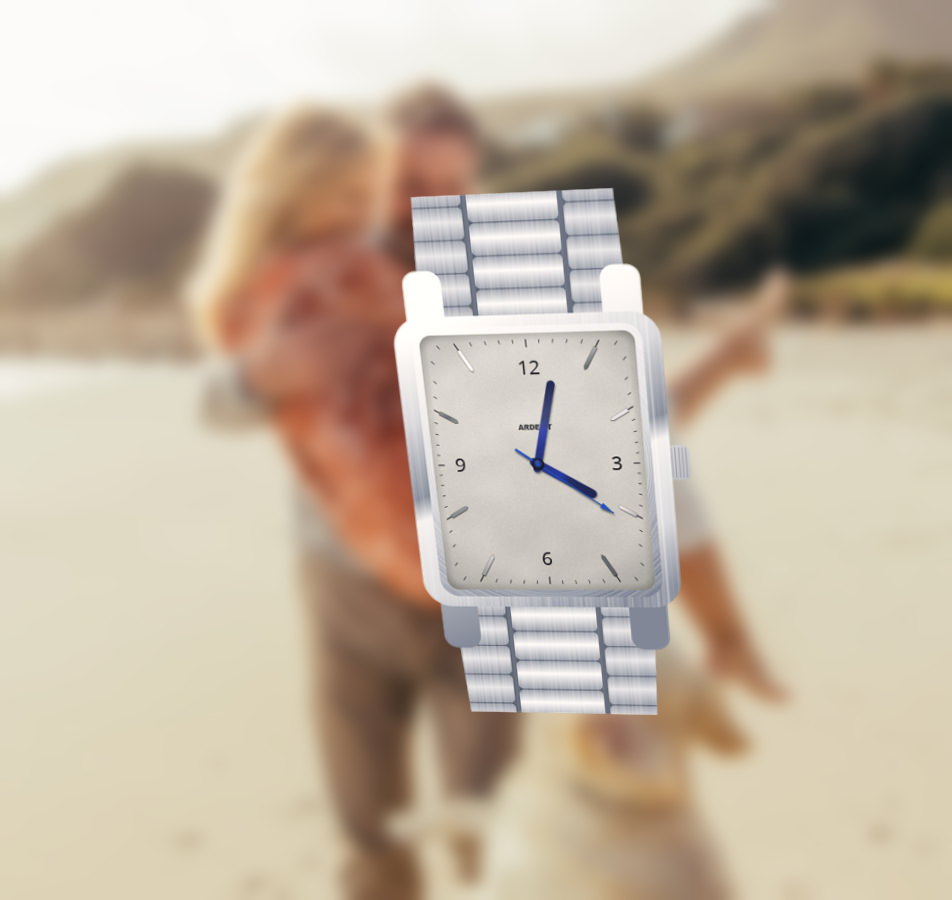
4.02.21
